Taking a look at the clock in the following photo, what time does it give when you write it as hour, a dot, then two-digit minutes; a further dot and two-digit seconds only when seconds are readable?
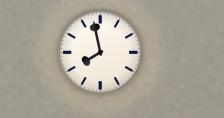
7.58
